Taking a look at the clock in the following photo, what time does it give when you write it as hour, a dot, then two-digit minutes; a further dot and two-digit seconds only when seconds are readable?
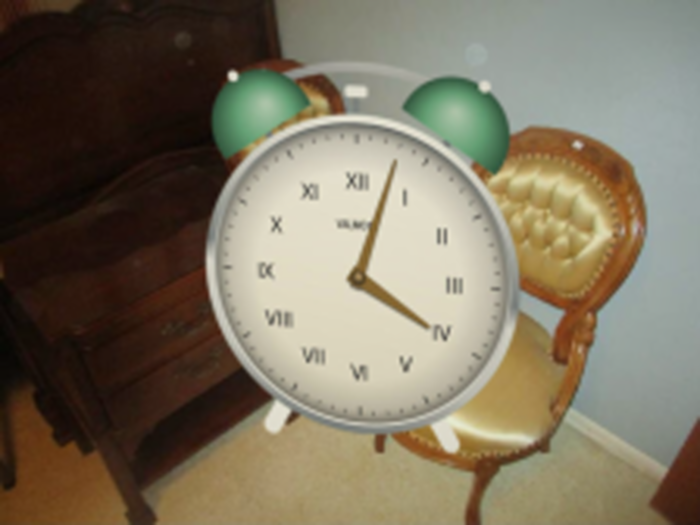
4.03
